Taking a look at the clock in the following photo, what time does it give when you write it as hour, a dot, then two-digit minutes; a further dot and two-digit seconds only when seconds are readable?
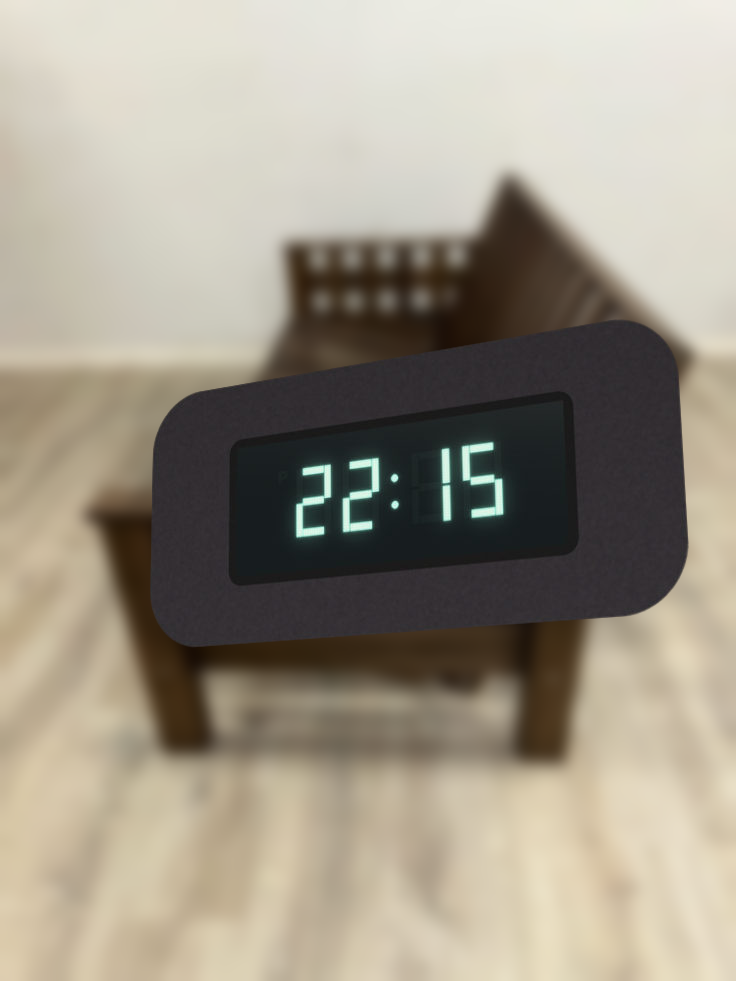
22.15
